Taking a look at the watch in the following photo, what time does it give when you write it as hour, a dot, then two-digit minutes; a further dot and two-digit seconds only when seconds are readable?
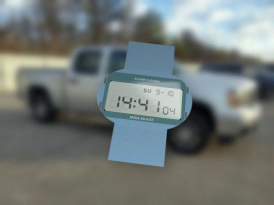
14.41.04
